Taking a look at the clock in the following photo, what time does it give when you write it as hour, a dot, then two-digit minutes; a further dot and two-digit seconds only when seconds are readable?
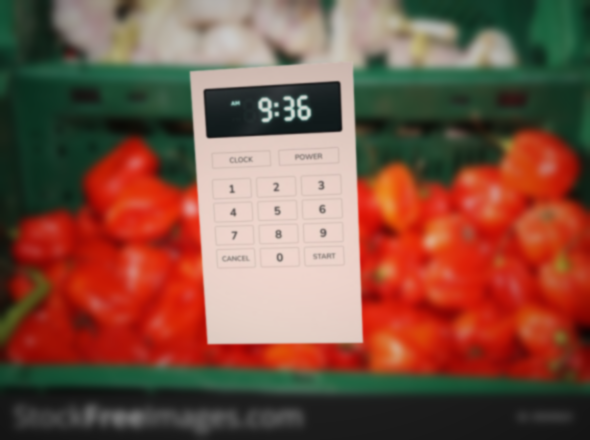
9.36
